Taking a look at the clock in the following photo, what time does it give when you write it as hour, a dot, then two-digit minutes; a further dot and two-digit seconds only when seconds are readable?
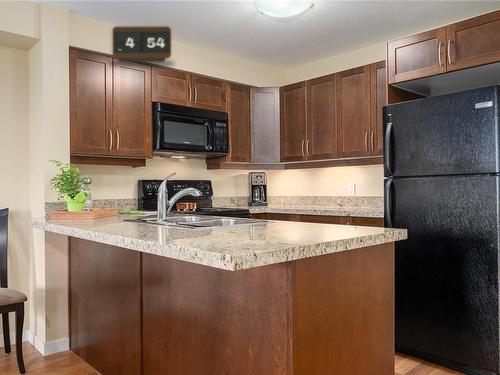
4.54
